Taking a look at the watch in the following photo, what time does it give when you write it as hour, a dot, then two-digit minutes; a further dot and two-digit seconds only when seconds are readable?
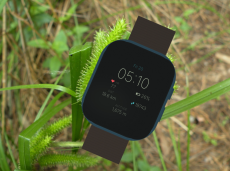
5.10
